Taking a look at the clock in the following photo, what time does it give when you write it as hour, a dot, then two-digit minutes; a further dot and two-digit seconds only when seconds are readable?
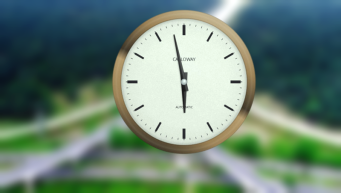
5.58
